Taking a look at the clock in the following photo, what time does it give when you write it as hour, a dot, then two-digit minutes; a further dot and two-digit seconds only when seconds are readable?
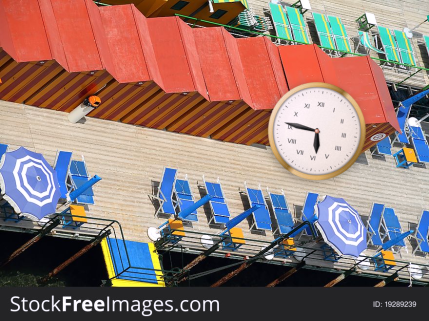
5.46
